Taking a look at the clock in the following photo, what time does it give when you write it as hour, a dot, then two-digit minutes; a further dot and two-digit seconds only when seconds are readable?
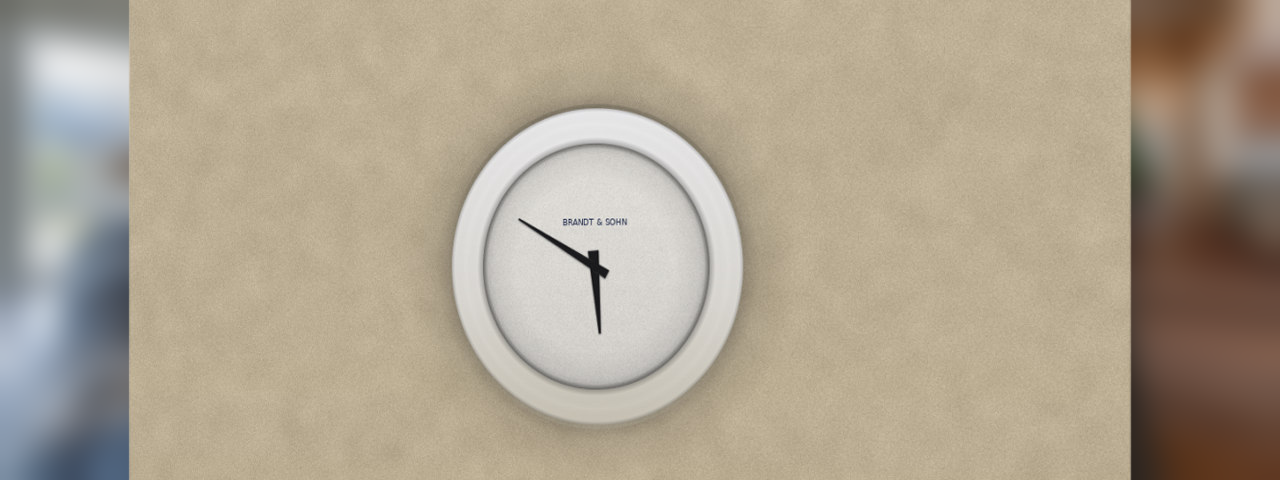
5.50
